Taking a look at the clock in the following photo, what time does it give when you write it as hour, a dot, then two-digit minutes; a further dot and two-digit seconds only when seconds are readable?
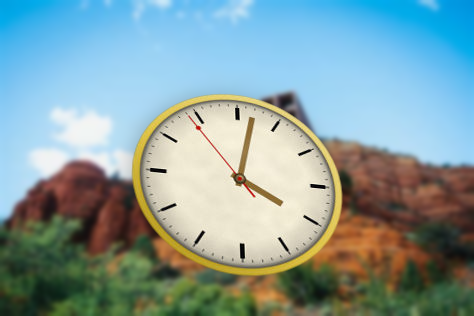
4.01.54
